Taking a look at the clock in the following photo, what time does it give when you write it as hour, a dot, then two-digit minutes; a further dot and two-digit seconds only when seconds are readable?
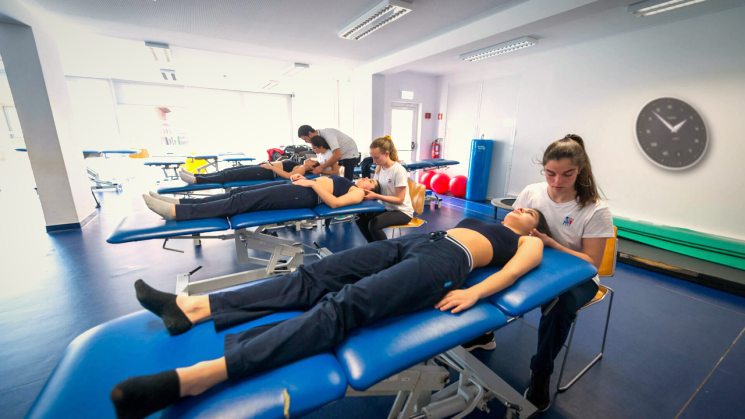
1.53
